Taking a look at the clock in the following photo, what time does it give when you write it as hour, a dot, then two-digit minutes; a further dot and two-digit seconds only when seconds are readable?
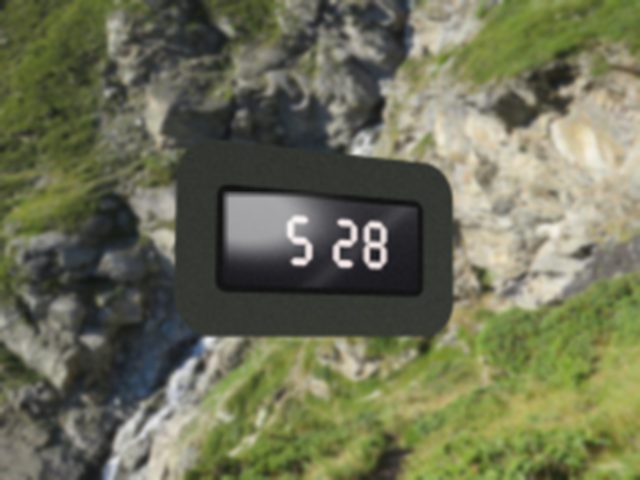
5.28
